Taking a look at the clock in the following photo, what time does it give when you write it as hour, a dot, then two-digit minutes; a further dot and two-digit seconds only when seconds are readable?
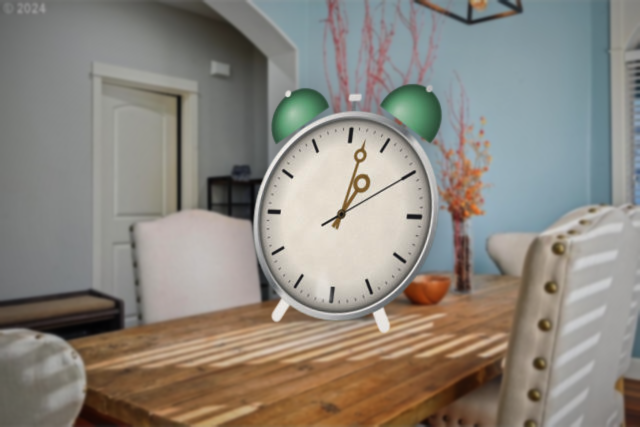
1.02.10
